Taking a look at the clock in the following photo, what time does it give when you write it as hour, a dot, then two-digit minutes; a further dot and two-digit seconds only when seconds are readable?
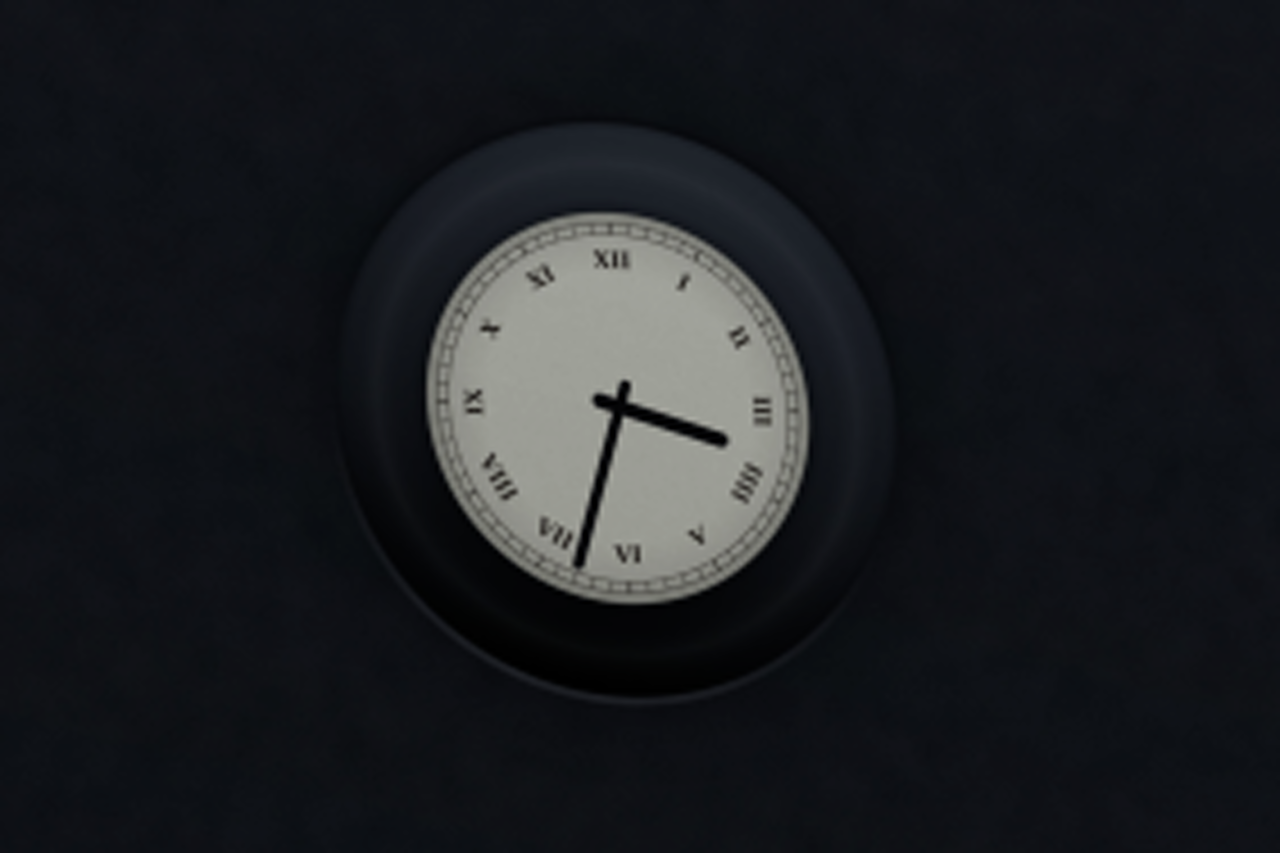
3.33
